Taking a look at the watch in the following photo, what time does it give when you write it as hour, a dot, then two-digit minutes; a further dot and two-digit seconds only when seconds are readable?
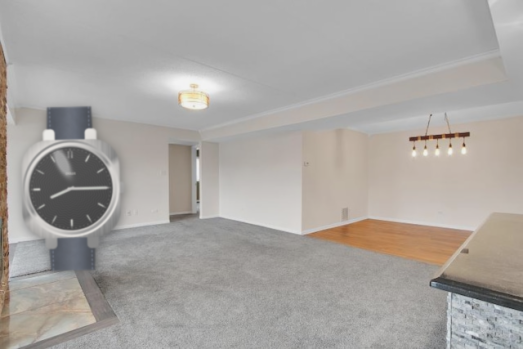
8.15
